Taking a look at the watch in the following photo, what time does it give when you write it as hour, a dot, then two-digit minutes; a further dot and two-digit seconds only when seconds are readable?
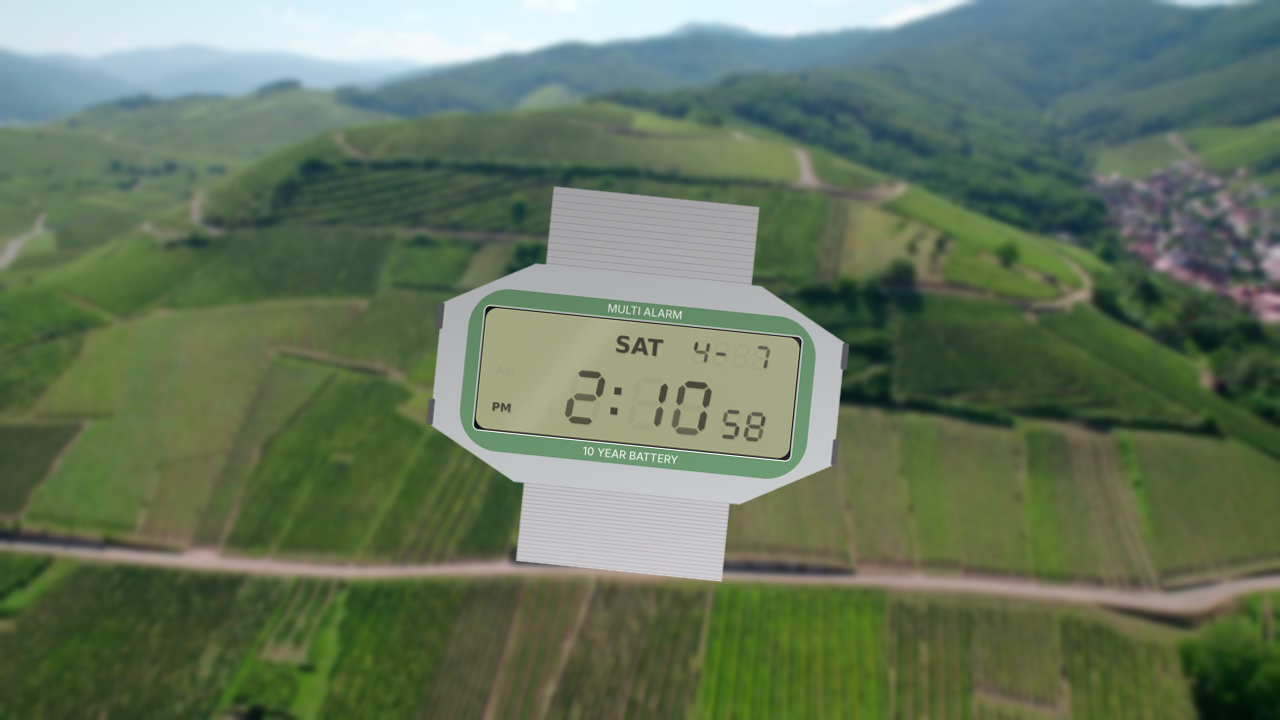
2.10.58
